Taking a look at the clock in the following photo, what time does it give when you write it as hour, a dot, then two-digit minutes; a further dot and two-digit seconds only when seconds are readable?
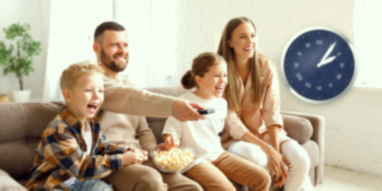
2.06
